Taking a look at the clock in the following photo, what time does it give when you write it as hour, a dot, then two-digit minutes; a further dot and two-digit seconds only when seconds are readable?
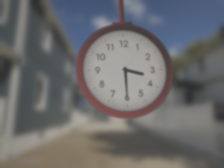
3.30
